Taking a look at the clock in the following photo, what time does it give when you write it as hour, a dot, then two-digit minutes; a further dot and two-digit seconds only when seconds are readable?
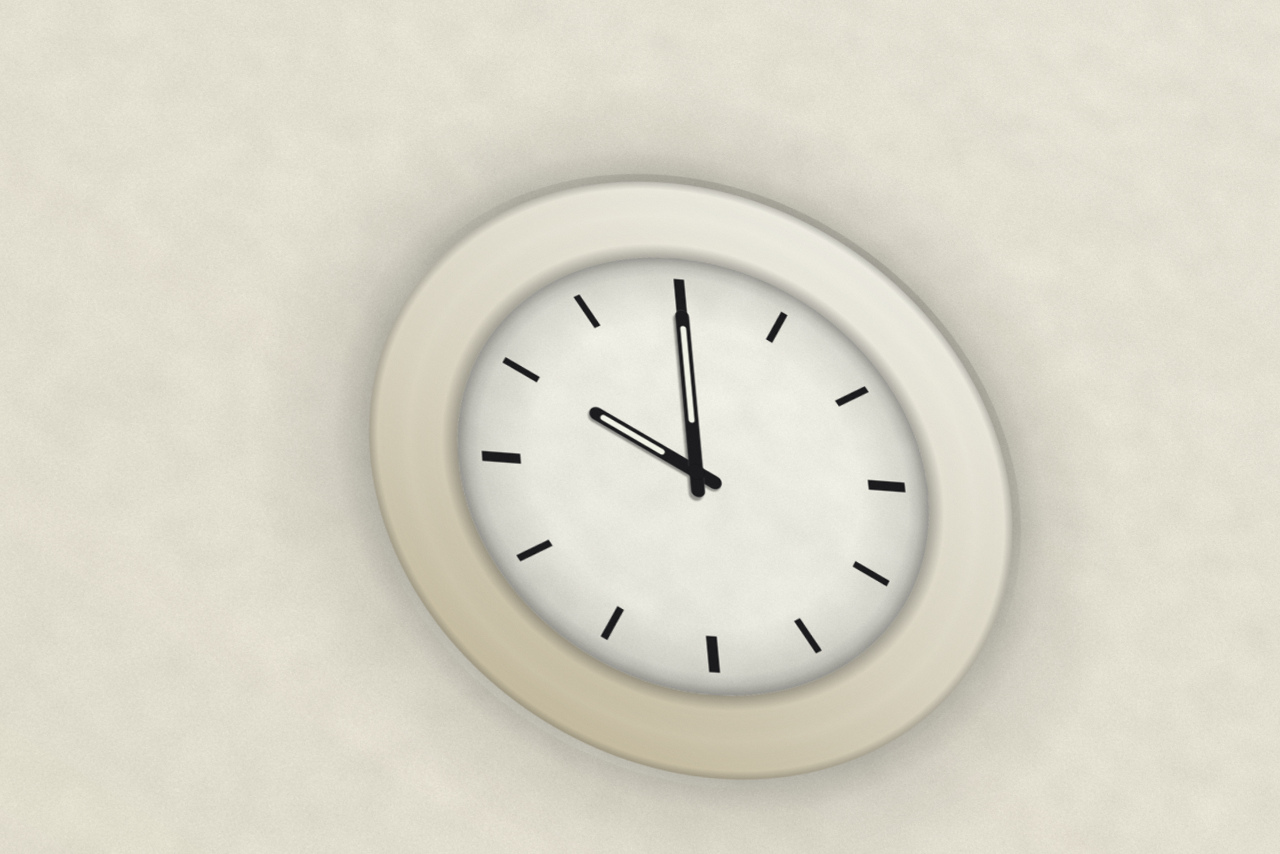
10.00
